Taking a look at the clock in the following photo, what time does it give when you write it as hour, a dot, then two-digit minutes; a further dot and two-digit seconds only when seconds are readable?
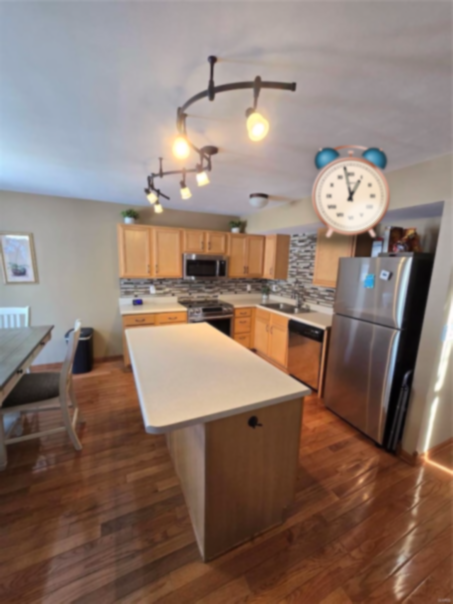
12.58
